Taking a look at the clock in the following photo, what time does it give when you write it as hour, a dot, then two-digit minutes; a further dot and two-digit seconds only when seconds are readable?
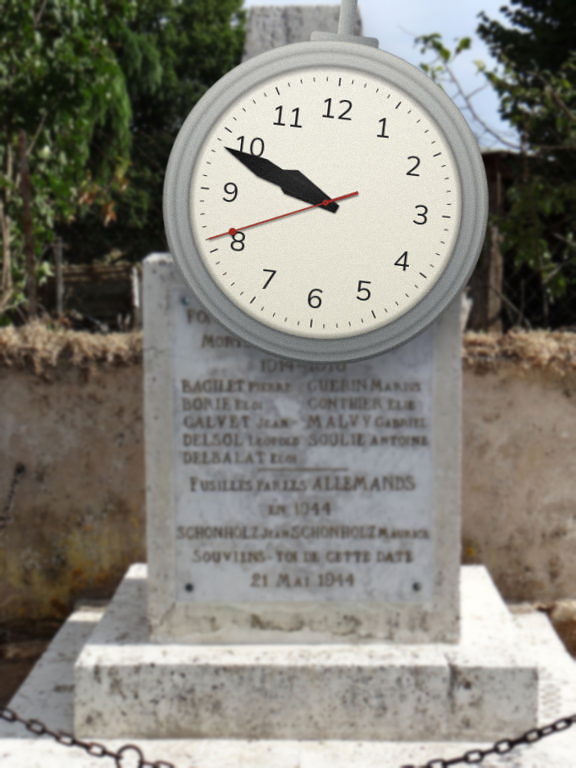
9.48.41
